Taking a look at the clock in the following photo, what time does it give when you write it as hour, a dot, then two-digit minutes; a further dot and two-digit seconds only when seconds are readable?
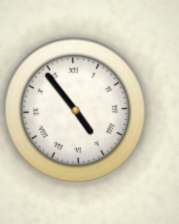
4.54
